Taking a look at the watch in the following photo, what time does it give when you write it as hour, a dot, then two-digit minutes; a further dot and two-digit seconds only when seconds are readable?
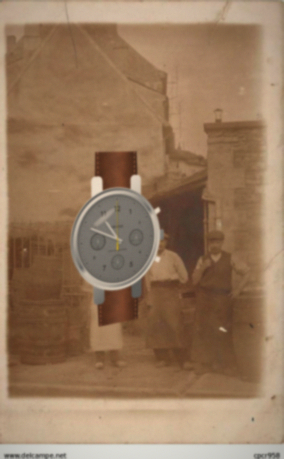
10.49
